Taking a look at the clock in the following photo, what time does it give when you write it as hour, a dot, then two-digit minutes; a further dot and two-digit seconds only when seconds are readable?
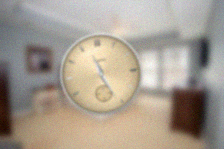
11.26
